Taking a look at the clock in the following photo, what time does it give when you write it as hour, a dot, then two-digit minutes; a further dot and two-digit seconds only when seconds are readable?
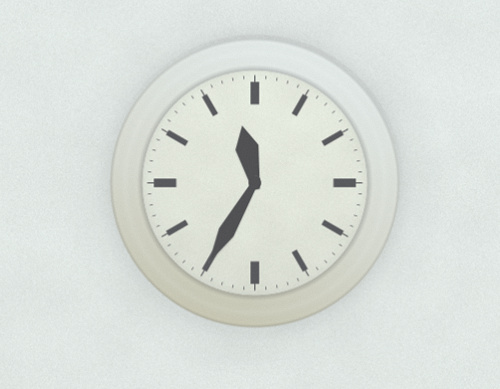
11.35
